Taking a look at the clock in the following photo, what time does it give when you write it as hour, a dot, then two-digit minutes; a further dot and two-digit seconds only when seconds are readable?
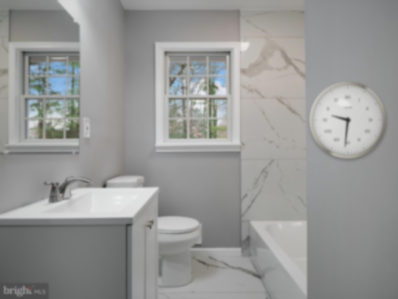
9.31
